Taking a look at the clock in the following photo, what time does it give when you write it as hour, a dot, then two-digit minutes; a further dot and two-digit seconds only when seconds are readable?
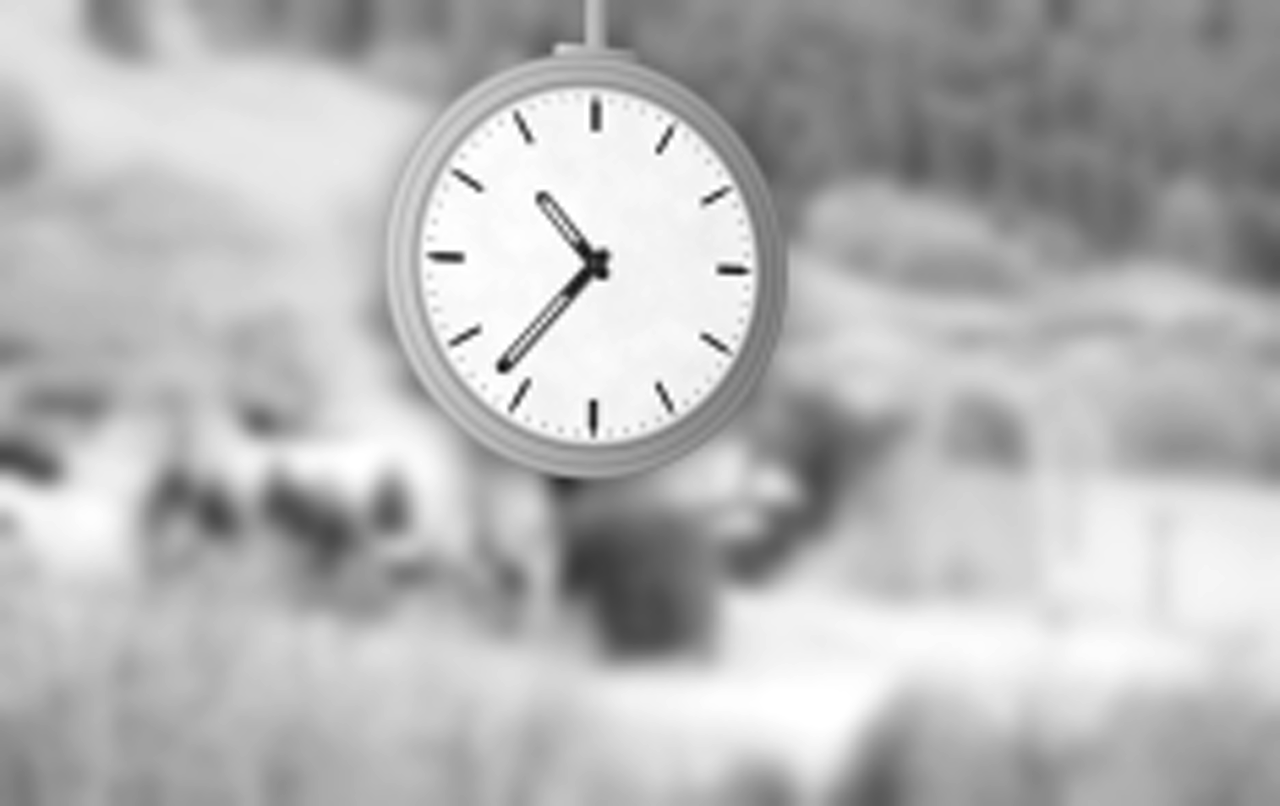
10.37
